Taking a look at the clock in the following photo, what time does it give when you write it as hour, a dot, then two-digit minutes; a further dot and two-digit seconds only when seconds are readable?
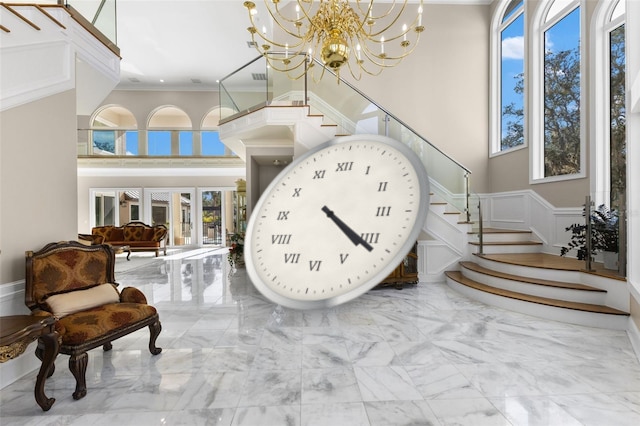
4.21
